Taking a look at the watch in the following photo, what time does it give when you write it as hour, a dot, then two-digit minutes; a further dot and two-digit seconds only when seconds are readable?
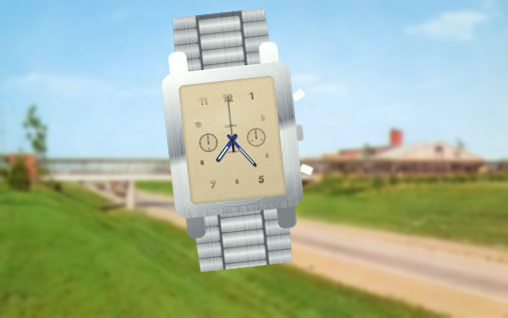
7.24
